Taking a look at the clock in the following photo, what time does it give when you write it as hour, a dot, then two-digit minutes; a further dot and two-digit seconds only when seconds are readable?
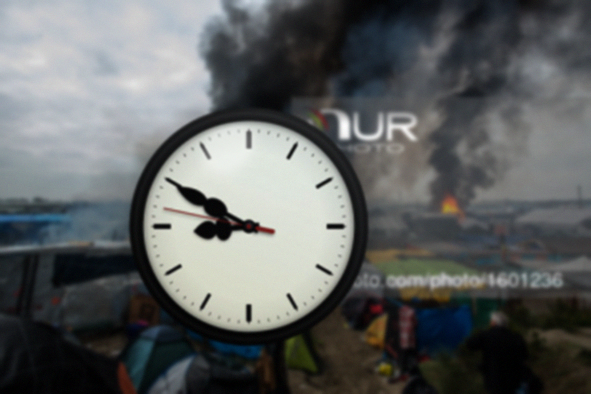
8.49.47
